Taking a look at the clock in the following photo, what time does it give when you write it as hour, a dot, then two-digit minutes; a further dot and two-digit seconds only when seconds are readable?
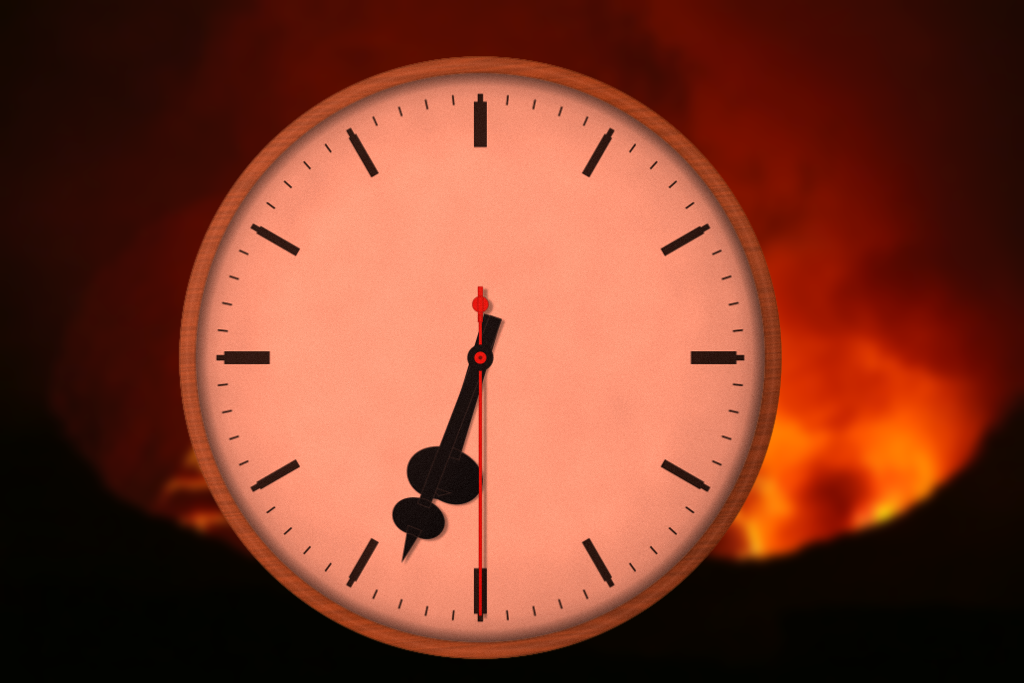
6.33.30
